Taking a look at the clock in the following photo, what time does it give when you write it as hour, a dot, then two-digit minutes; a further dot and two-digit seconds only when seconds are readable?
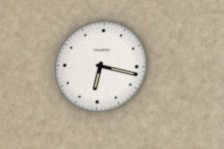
6.17
